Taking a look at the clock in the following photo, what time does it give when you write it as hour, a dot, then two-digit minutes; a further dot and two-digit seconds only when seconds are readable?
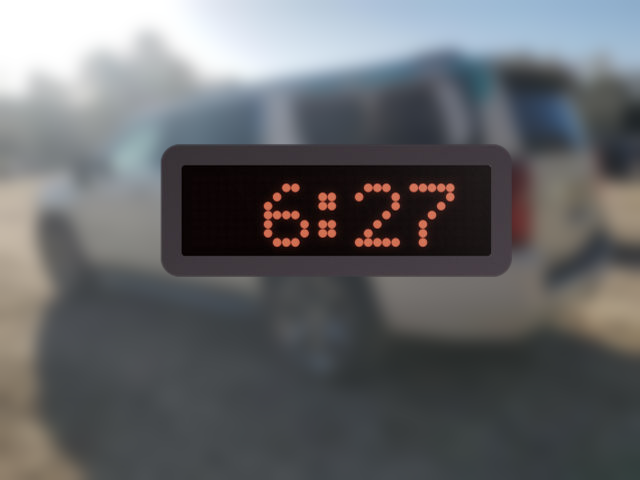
6.27
